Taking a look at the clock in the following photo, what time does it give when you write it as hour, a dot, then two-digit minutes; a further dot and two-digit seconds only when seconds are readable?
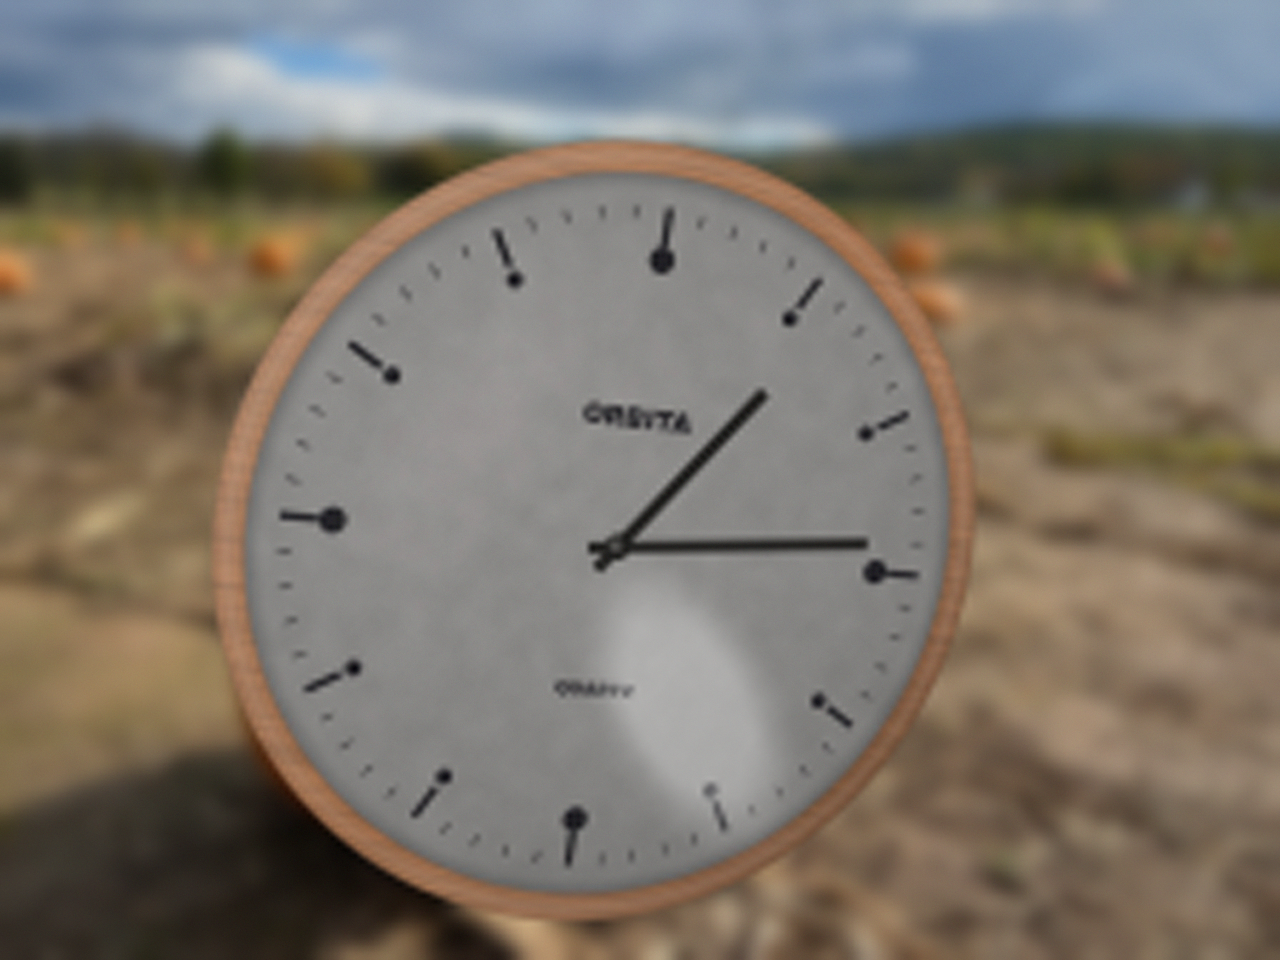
1.14
